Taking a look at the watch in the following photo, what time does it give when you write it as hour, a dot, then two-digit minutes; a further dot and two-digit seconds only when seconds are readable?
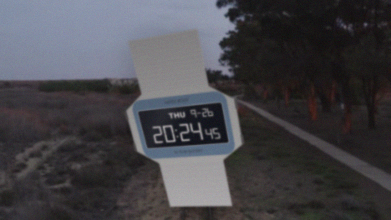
20.24.45
